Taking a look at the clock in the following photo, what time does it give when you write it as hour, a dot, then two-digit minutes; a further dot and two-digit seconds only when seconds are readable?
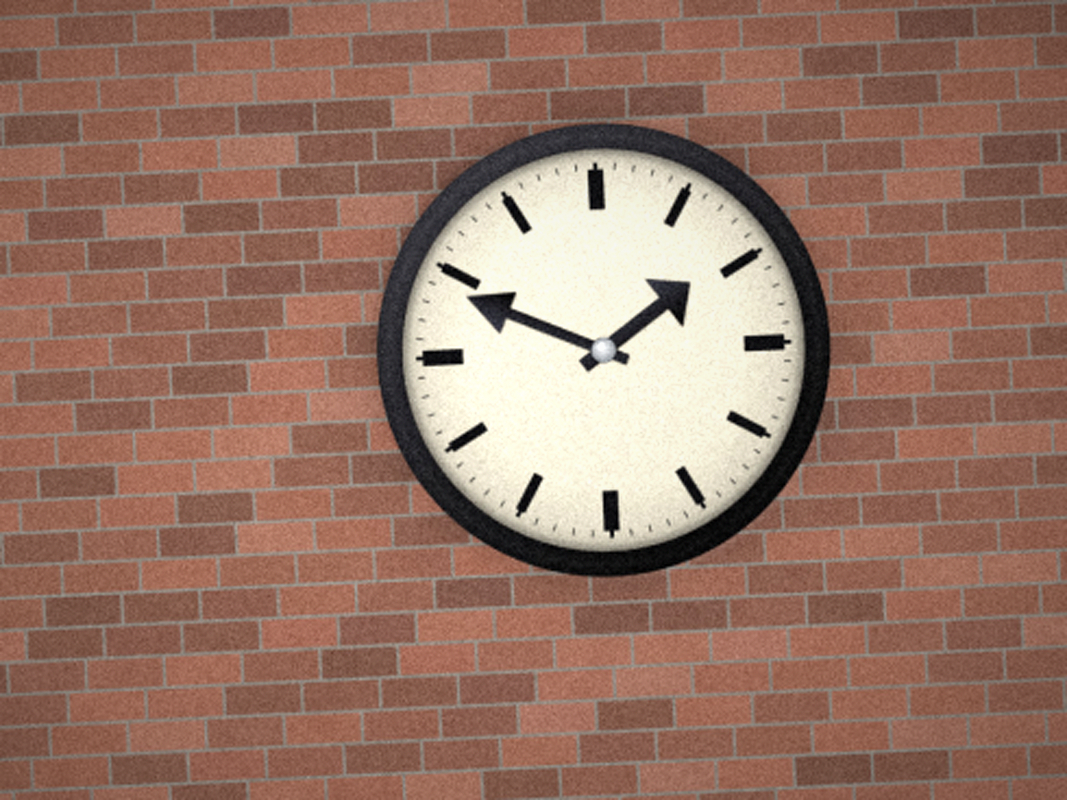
1.49
